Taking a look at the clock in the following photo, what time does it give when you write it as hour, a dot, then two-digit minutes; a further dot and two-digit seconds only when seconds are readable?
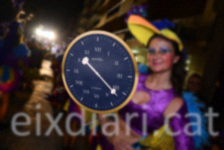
10.22
